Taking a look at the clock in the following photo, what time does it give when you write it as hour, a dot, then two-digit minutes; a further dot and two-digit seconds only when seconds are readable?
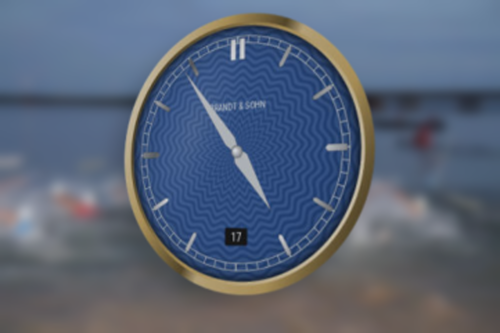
4.54
